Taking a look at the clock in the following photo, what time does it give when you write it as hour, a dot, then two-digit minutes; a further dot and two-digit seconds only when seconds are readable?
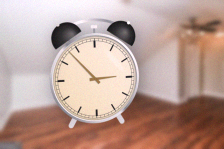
2.53
